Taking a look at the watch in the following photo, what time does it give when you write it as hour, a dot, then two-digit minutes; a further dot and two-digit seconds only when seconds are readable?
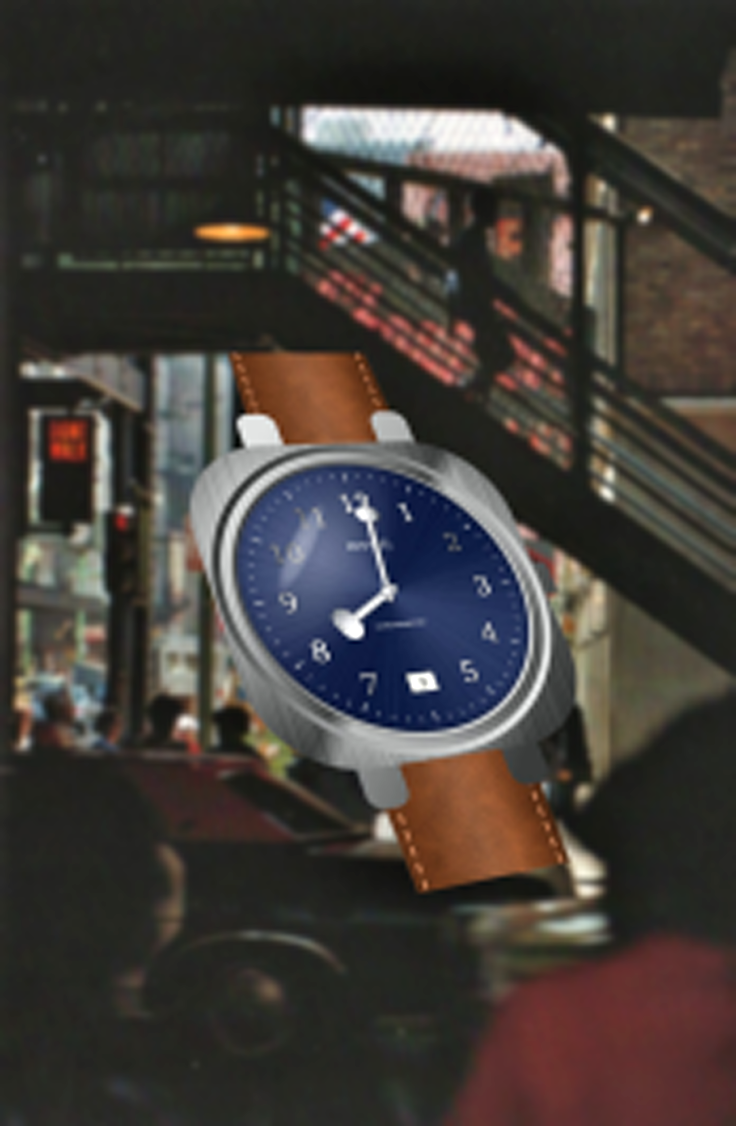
8.01
